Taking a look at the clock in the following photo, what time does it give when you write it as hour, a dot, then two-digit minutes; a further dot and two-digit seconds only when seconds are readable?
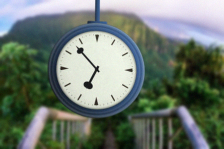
6.53
